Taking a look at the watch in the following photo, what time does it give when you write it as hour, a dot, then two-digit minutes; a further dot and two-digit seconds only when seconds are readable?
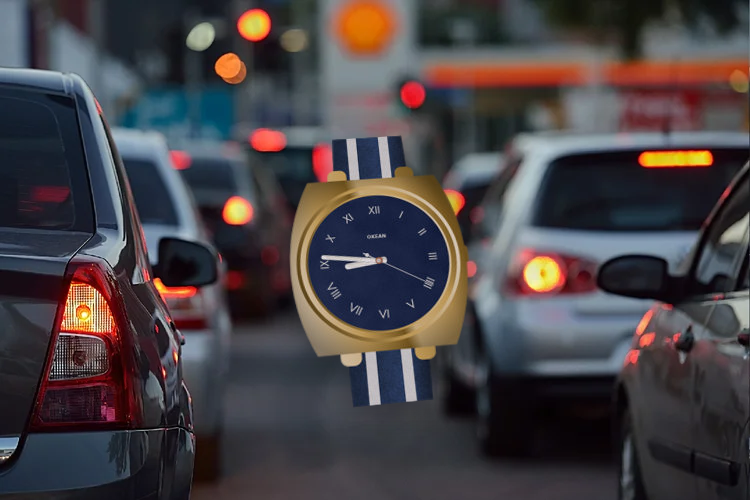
8.46.20
